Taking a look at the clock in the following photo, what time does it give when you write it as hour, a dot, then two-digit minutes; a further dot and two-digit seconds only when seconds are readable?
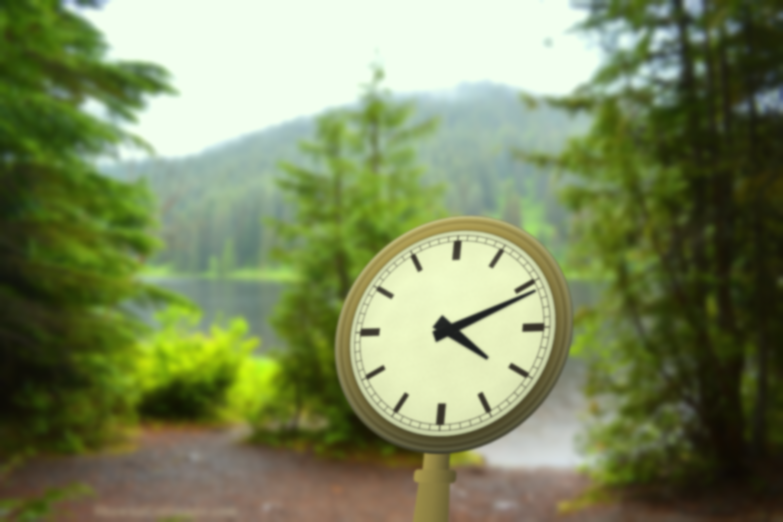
4.11
